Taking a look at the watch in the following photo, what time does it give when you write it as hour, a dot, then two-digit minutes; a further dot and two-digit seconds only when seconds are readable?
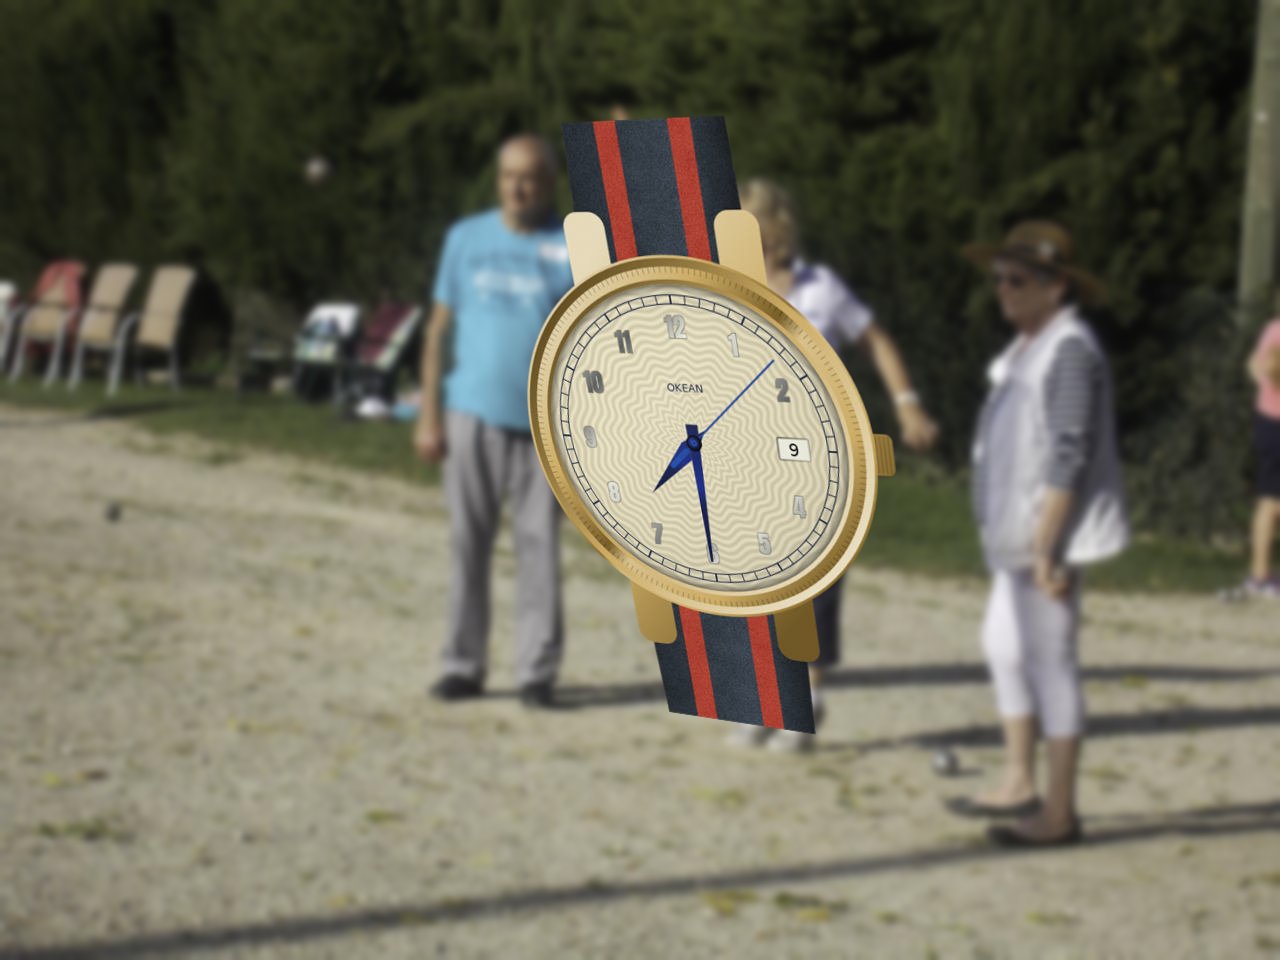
7.30.08
